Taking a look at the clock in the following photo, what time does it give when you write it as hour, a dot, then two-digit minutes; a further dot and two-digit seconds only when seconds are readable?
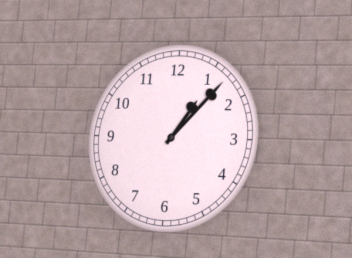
1.07
